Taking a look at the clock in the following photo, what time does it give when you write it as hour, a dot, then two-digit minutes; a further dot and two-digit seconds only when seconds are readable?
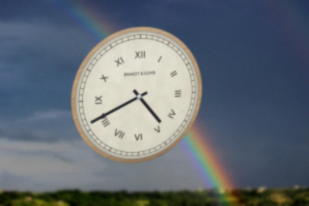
4.41
